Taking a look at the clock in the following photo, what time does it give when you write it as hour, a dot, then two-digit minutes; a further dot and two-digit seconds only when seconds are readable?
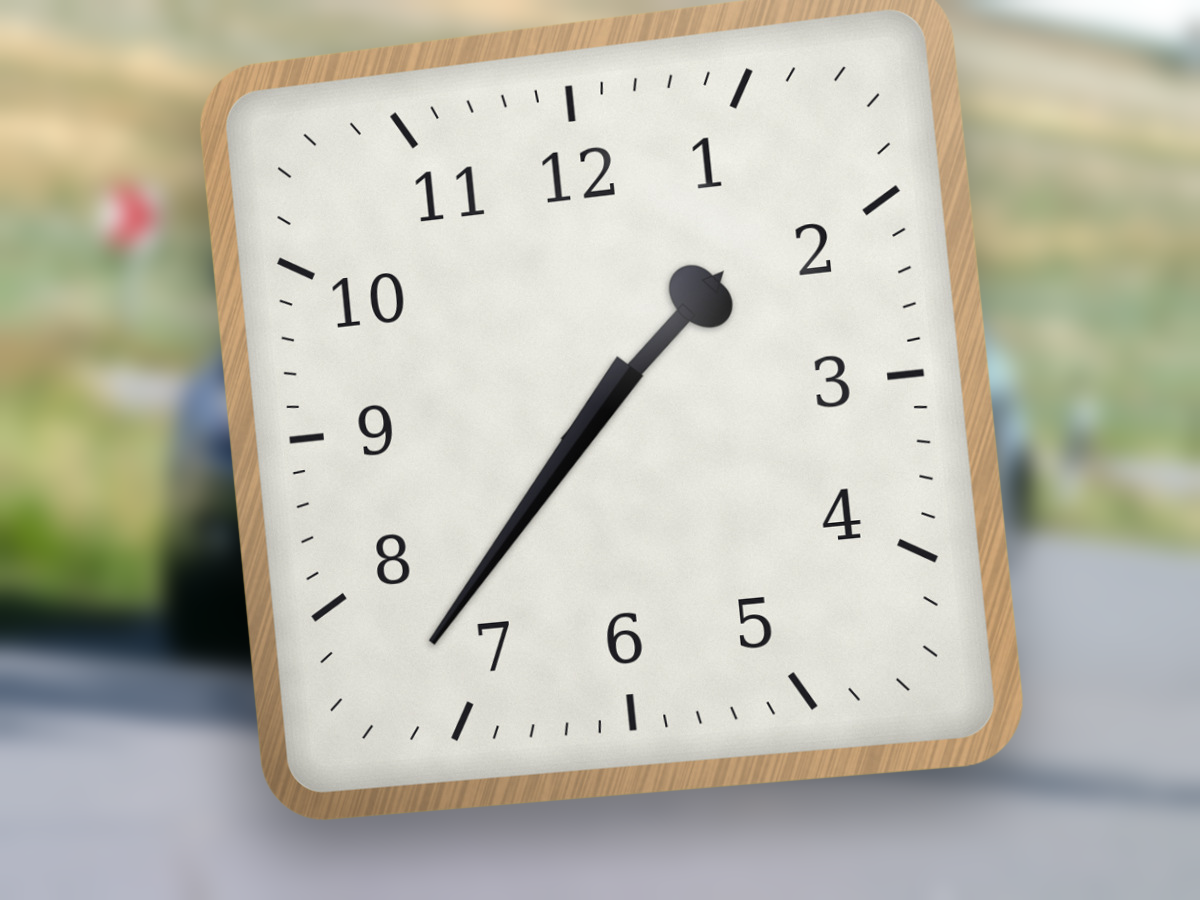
1.37
